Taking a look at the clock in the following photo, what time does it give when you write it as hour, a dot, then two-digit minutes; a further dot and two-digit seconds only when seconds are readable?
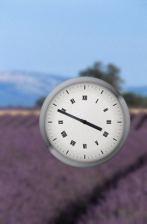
3.49
